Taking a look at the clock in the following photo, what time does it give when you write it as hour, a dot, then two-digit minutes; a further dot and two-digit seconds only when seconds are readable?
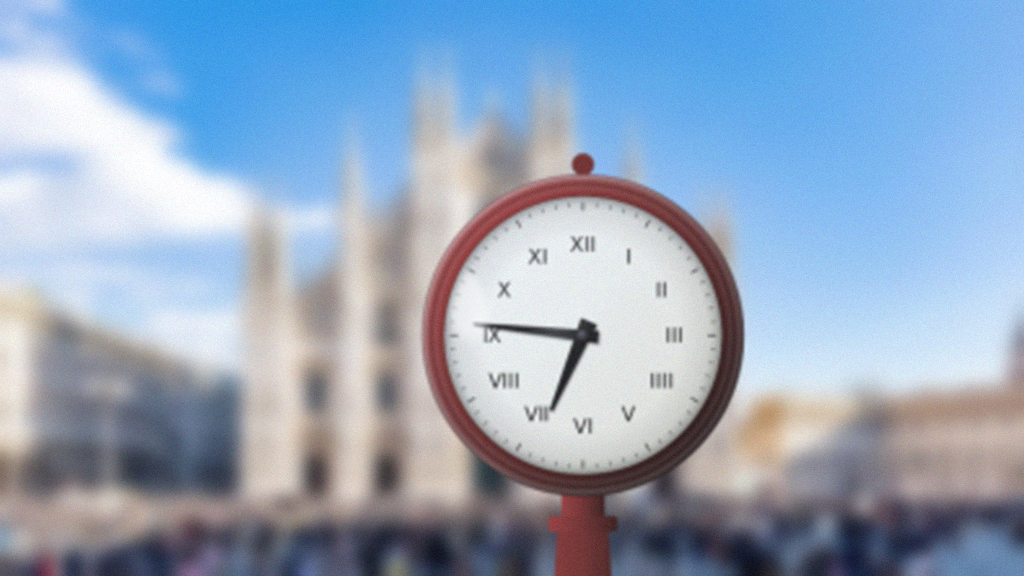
6.46
